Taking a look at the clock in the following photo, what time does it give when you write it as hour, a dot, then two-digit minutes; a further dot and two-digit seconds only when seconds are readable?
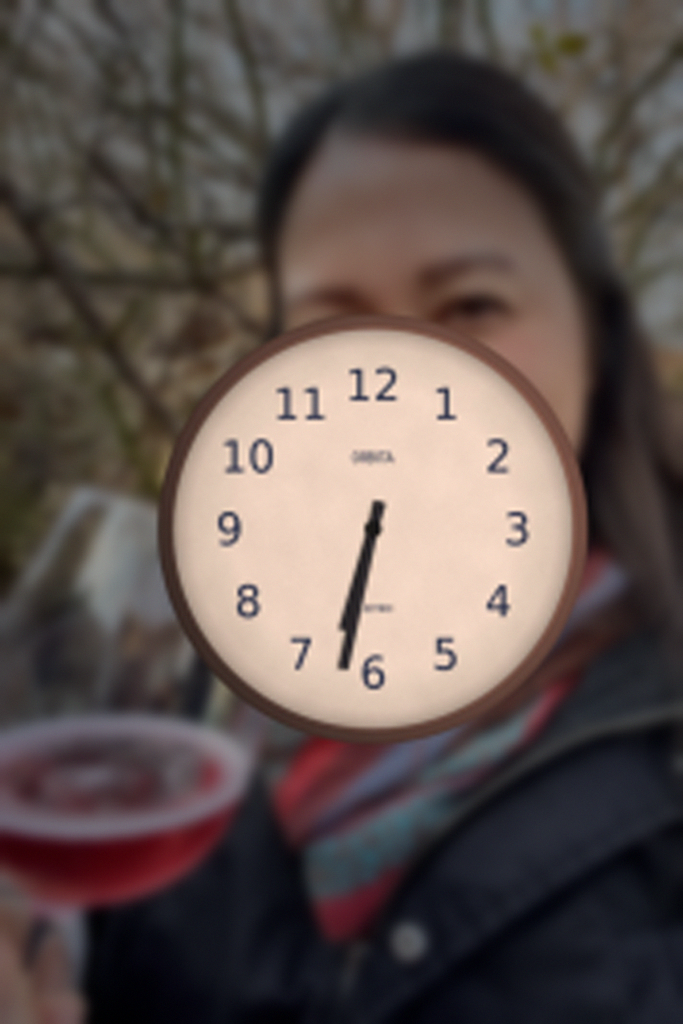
6.32
